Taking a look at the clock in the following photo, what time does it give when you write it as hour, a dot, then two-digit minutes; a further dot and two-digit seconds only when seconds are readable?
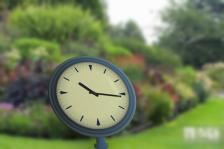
10.16
